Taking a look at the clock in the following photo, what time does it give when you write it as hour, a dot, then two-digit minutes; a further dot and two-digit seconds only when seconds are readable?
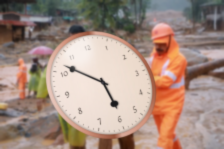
5.52
